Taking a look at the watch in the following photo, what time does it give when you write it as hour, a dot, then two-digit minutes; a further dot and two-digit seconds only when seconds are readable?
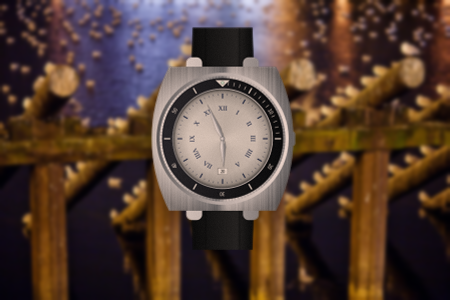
5.56
